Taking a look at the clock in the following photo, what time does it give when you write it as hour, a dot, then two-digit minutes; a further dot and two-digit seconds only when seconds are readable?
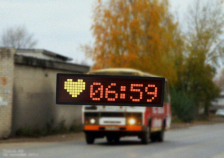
6.59
